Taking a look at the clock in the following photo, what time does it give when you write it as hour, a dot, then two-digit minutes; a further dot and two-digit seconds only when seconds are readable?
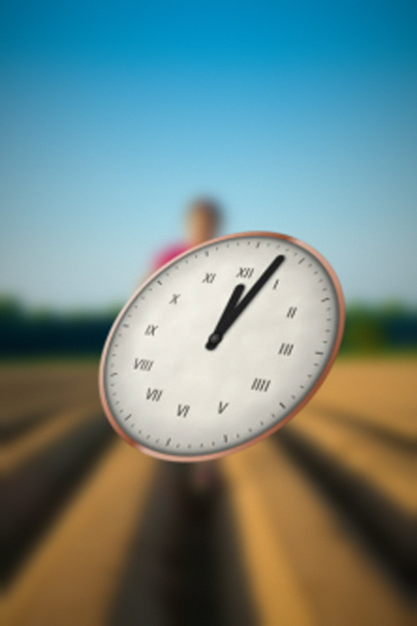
12.03
